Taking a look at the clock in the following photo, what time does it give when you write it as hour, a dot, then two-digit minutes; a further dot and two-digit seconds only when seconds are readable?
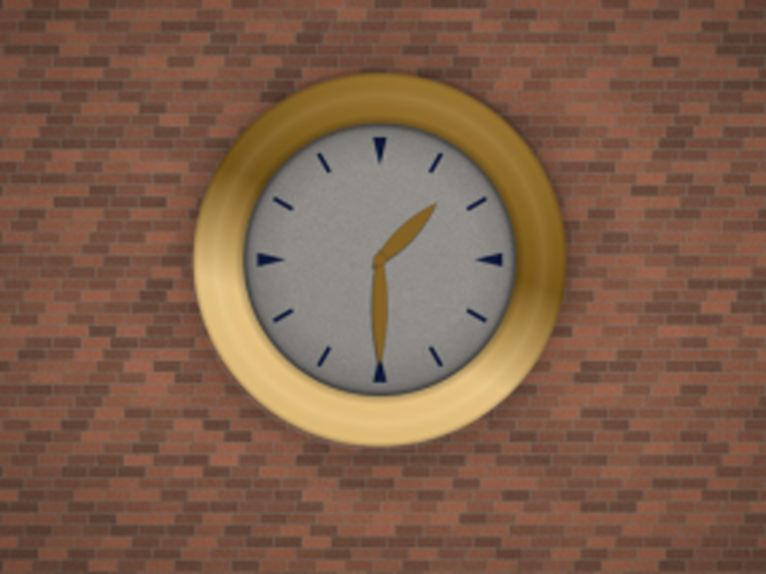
1.30
